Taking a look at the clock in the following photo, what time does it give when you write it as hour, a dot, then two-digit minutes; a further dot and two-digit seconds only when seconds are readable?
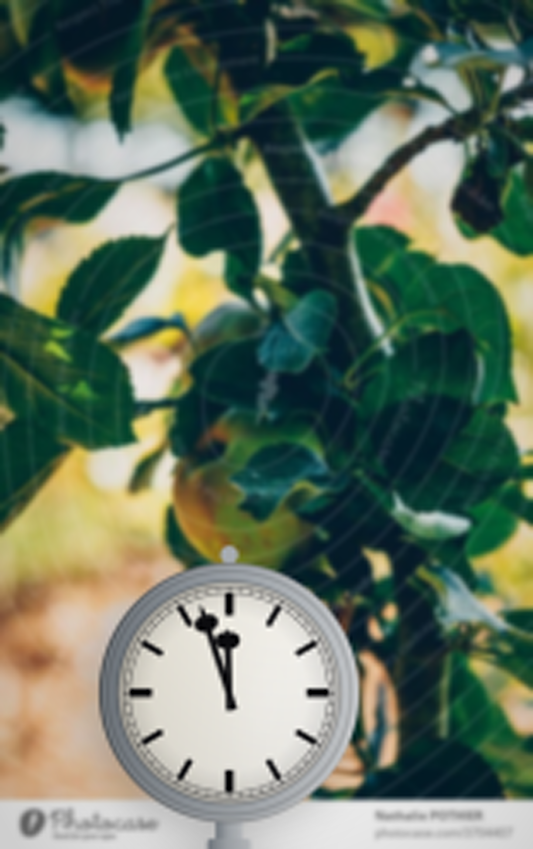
11.57
